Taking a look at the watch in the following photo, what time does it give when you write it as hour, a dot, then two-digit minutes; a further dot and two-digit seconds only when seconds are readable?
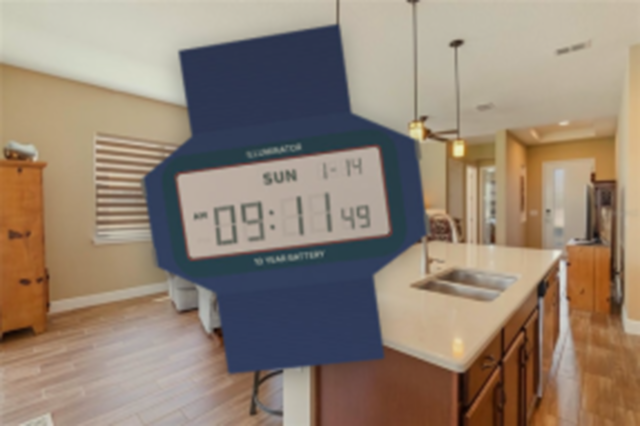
9.11.49
